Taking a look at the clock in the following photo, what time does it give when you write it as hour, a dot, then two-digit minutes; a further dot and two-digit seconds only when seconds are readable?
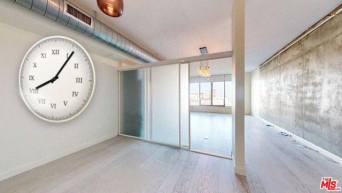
8.06
